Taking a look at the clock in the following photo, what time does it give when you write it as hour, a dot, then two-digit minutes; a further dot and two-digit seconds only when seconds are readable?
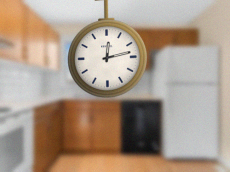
12.13
